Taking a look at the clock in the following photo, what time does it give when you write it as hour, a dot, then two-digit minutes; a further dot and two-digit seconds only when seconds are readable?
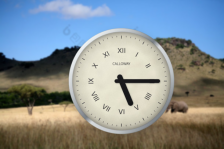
5.15
